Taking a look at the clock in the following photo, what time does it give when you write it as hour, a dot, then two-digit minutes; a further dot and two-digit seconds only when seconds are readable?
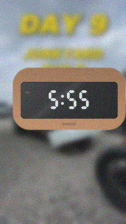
5.55
